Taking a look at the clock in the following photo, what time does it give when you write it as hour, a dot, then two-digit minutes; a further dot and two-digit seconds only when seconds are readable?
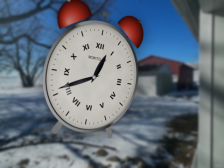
12.41
